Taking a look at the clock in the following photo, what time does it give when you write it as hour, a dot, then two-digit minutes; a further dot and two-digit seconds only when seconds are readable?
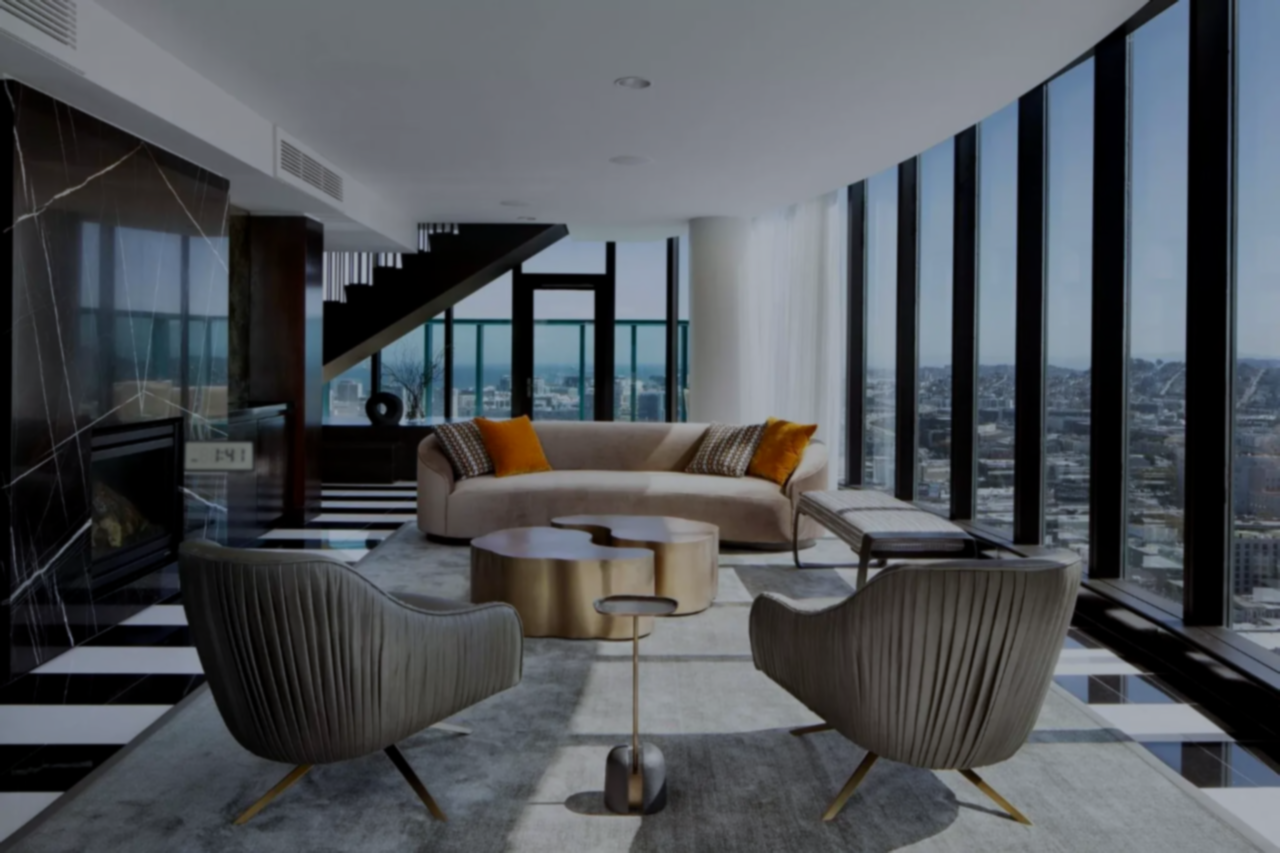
1.41
